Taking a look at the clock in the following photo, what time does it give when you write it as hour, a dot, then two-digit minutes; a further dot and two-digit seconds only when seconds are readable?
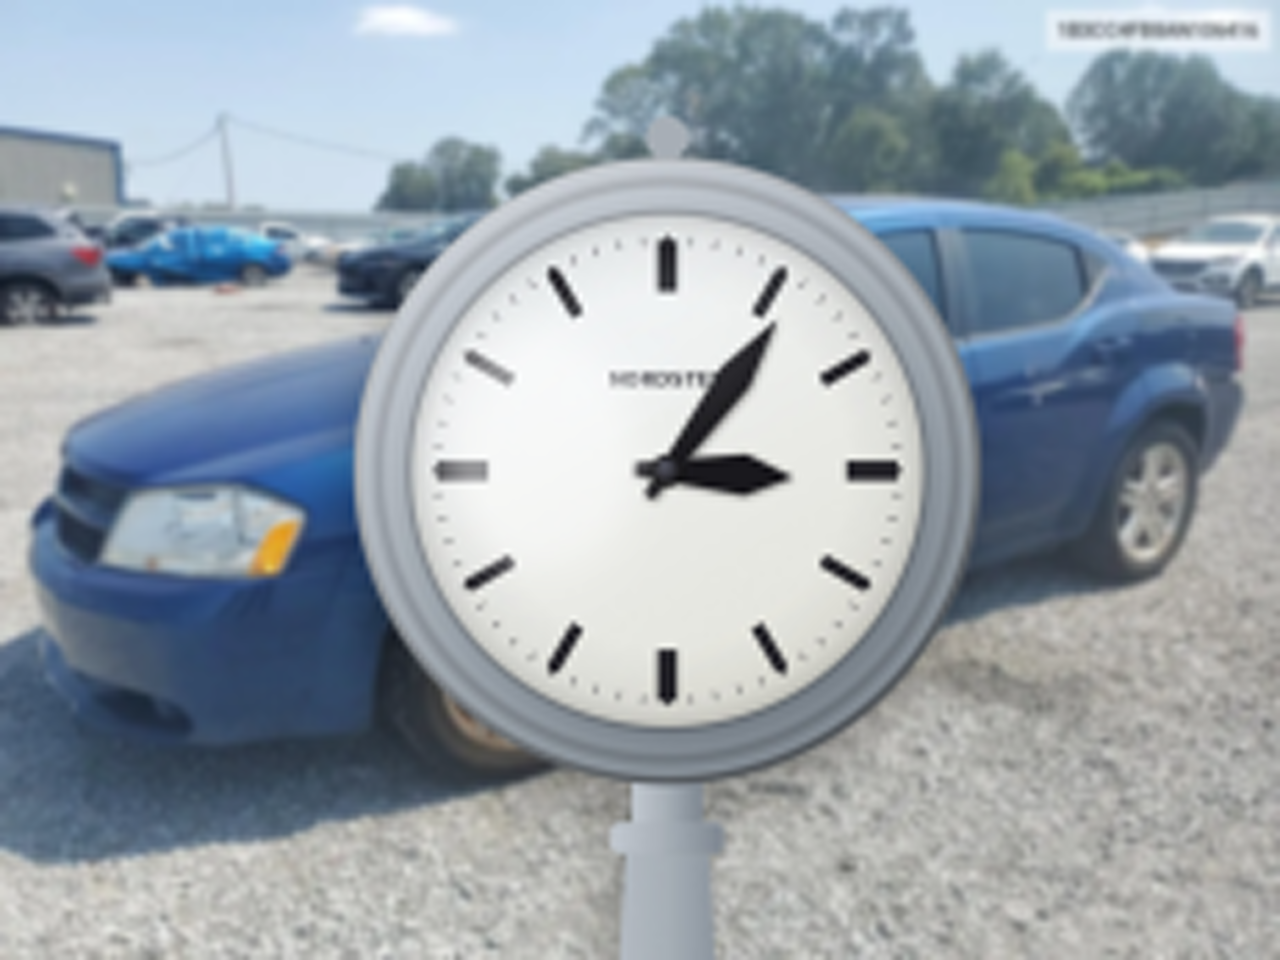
3.06
